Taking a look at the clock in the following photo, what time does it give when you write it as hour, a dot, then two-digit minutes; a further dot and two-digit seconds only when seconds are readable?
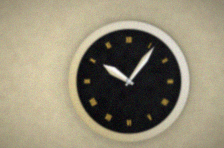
10.06
